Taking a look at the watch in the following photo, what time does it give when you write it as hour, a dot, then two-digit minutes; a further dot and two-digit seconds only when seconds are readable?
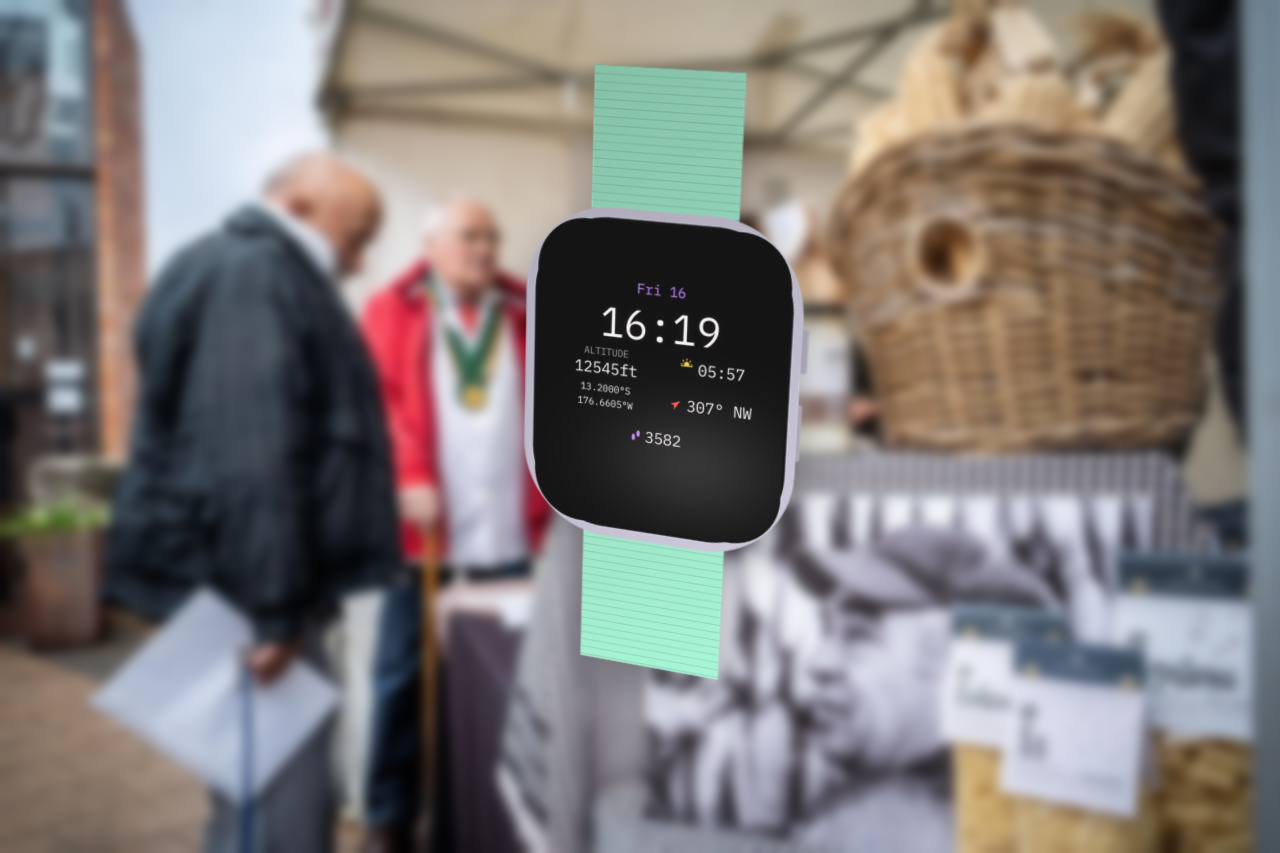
16.19
